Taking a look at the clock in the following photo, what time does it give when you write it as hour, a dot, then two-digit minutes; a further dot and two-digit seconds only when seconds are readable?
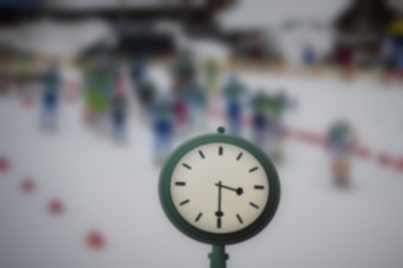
3.30
